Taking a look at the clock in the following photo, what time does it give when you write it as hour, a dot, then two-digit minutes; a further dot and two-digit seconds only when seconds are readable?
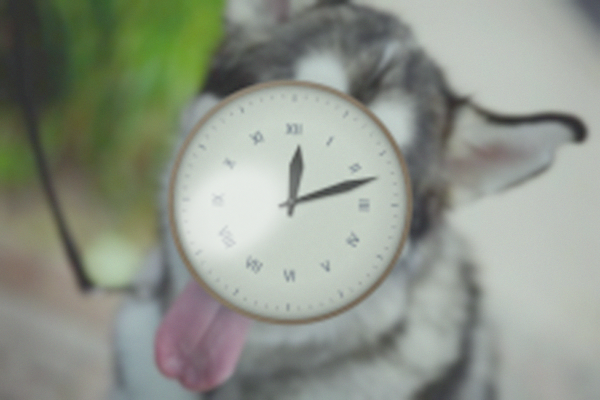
12.12
